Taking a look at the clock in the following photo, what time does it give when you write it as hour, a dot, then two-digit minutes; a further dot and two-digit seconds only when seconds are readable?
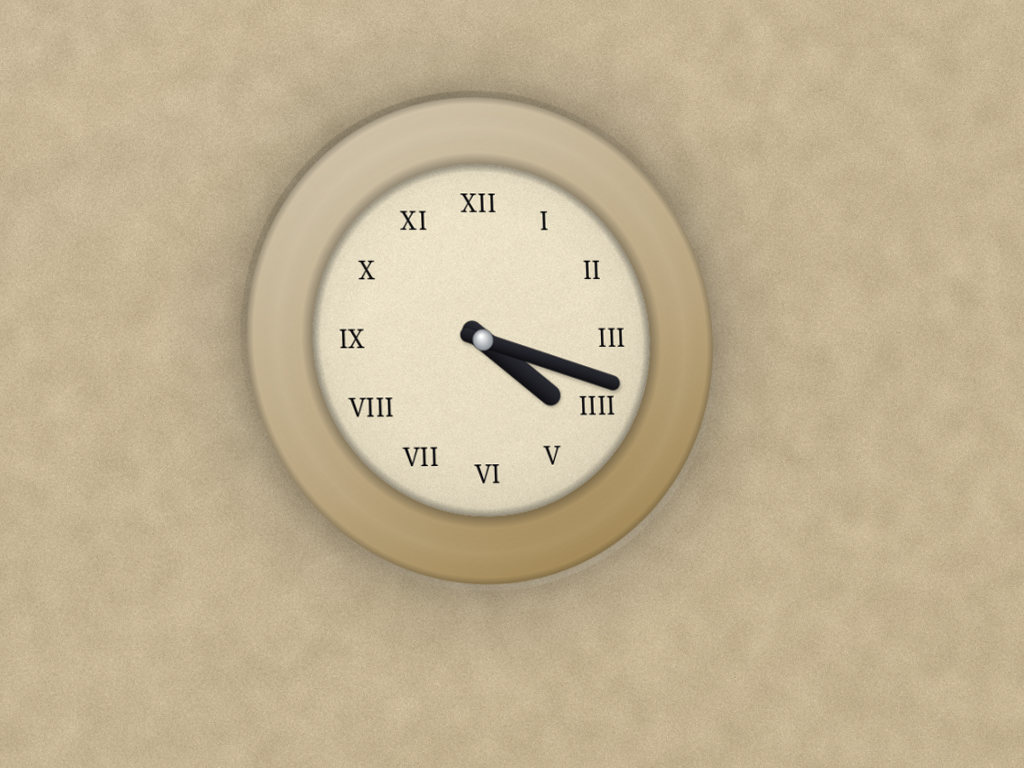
4.18
